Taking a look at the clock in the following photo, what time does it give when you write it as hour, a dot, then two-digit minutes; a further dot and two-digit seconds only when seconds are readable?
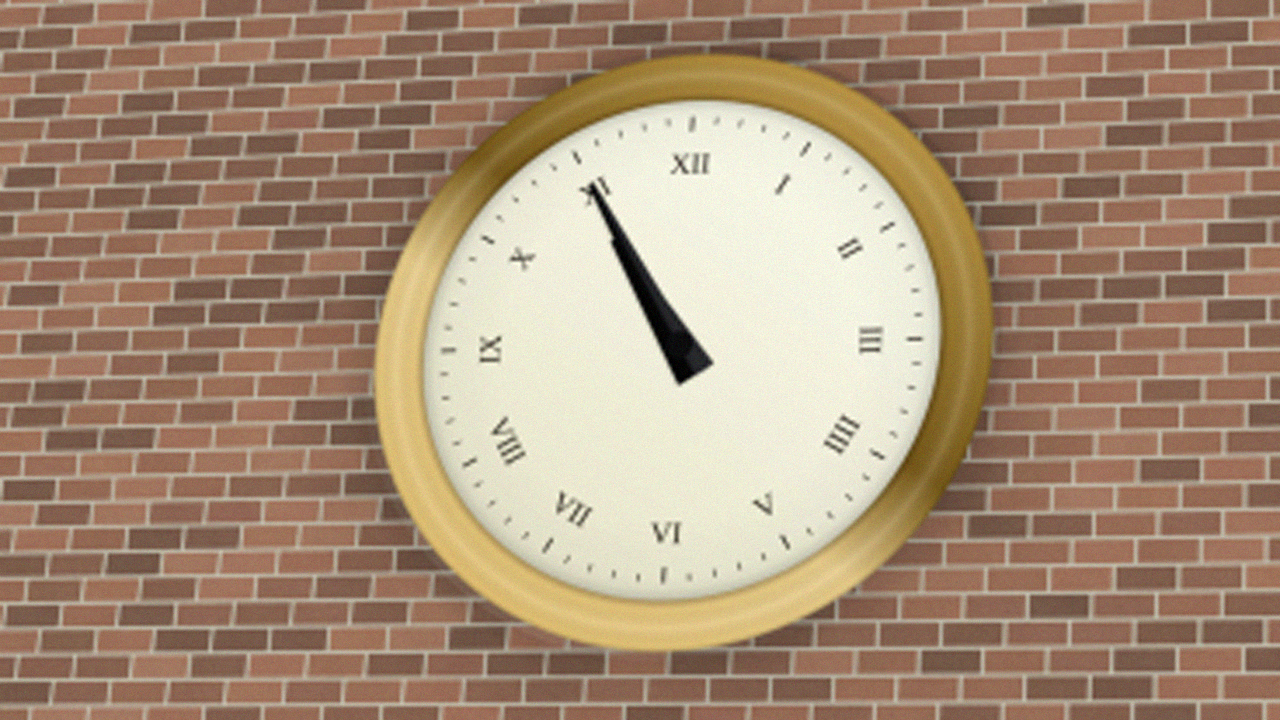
10.55
